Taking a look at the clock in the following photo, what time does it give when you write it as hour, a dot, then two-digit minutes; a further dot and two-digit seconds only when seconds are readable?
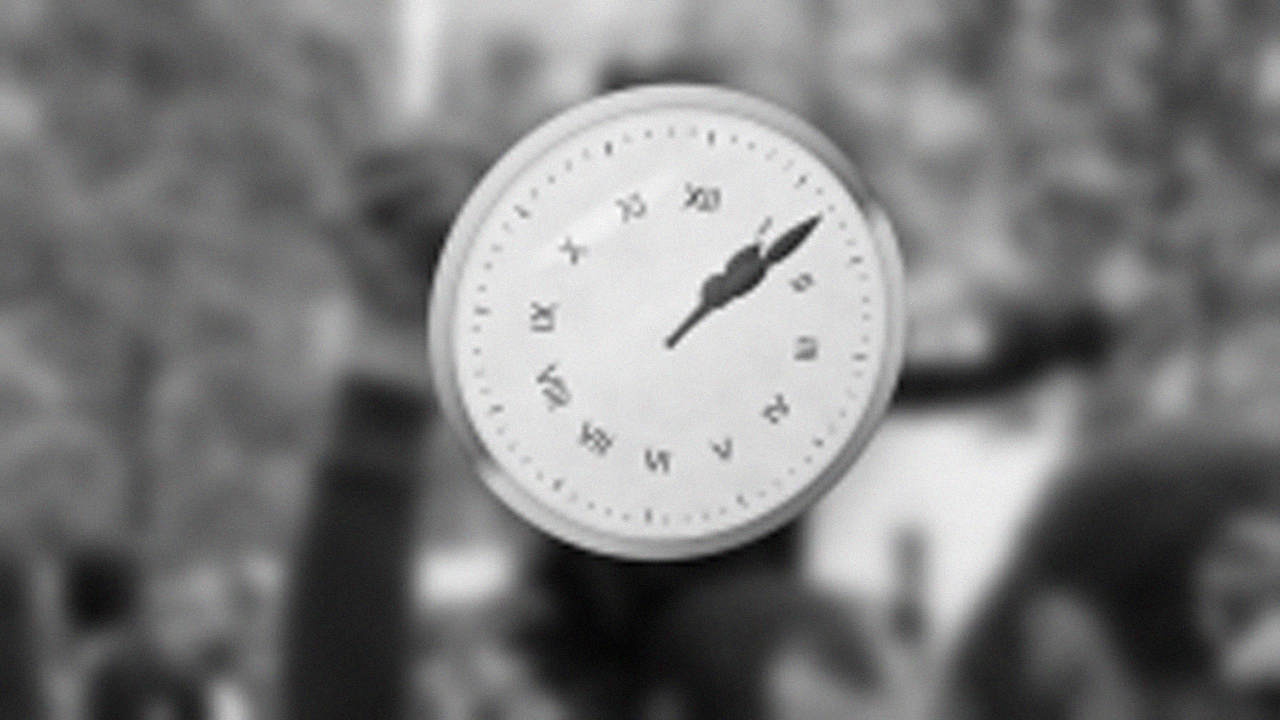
1.07
